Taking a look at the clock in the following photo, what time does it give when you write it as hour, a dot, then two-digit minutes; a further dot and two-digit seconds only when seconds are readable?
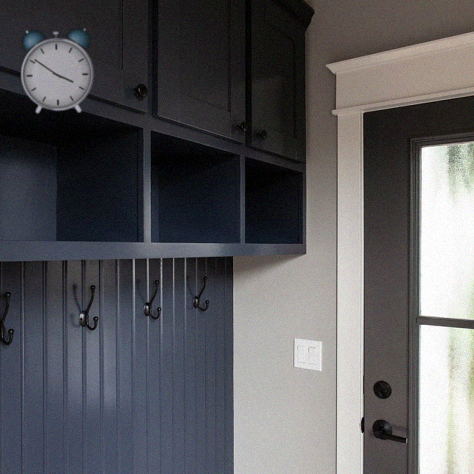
3.51
